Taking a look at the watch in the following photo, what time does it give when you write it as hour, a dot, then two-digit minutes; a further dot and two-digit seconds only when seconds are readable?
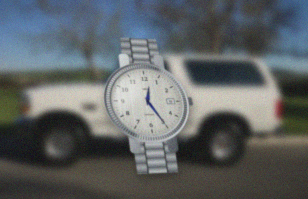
12.25
